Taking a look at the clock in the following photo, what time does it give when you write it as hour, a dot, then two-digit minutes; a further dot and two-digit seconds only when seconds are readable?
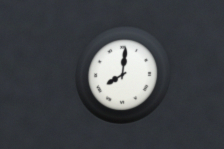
8.01
